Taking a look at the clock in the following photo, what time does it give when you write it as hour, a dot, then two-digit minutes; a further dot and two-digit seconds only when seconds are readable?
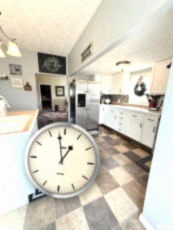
12.58
